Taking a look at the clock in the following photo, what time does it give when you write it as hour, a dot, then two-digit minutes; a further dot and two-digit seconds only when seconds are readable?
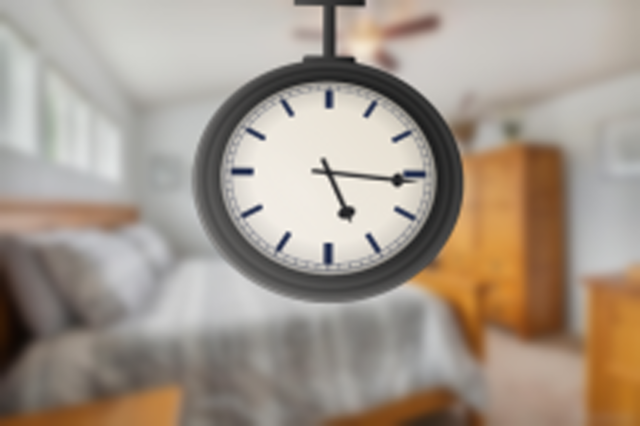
5.16
